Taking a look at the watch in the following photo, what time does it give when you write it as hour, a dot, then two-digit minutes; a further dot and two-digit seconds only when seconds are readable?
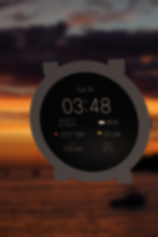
3.48
